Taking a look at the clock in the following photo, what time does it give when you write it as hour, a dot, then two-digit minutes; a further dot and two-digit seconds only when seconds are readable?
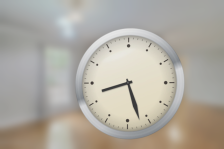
8.27
